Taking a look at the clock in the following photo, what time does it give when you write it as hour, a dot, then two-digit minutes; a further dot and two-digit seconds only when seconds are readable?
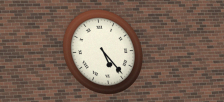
5.24
